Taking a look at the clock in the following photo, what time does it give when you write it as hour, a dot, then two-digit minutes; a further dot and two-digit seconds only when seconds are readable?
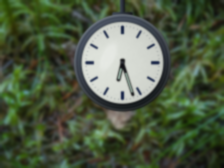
6.27
